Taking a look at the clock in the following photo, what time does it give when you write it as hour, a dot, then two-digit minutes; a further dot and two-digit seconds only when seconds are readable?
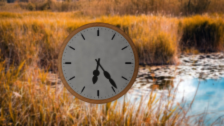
6.24
